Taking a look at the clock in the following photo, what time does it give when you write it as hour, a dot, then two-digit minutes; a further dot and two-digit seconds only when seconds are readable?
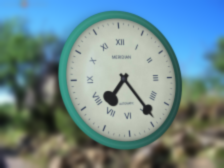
7.24
